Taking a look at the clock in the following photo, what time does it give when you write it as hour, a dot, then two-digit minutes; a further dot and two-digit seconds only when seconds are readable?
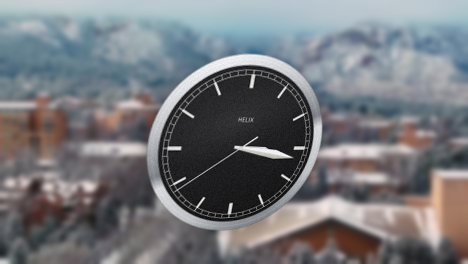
3.16.39
